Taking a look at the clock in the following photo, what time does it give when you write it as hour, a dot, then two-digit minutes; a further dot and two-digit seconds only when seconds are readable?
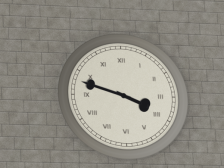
3.48
